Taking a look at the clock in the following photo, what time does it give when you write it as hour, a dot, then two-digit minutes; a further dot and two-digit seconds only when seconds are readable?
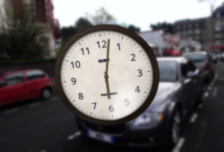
6.02
